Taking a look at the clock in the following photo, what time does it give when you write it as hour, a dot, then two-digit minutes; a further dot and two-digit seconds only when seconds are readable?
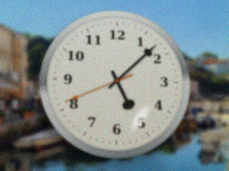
5.07.41
